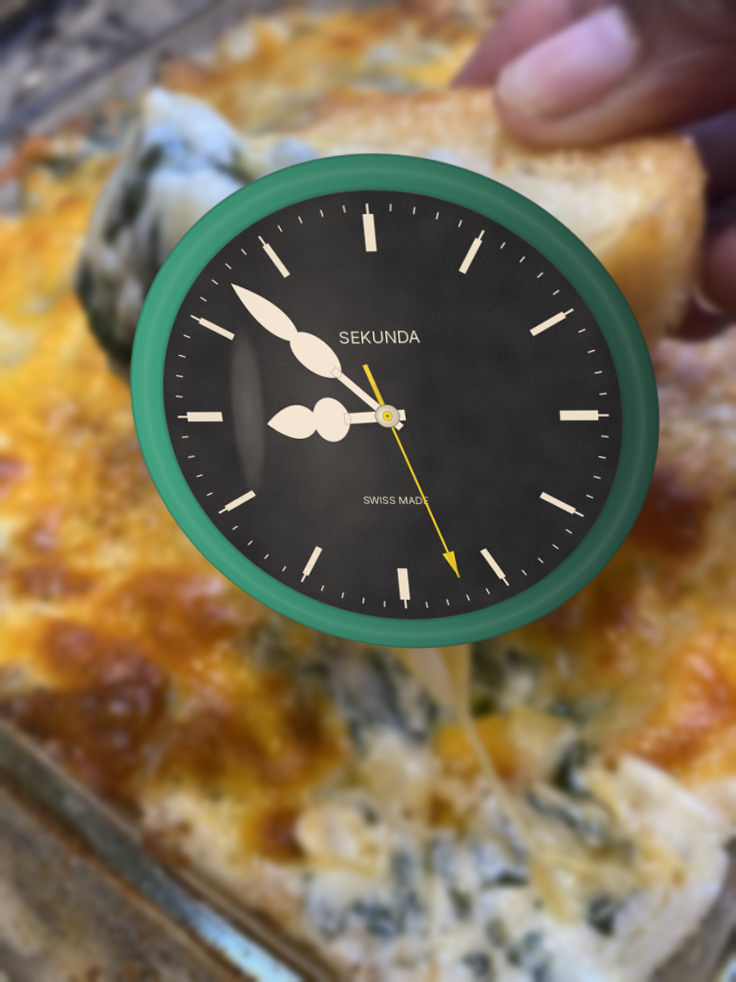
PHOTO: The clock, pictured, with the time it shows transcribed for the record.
8:52:27
